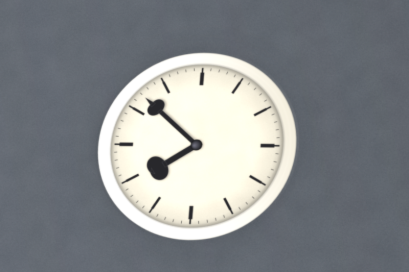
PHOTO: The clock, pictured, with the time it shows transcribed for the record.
7:52
